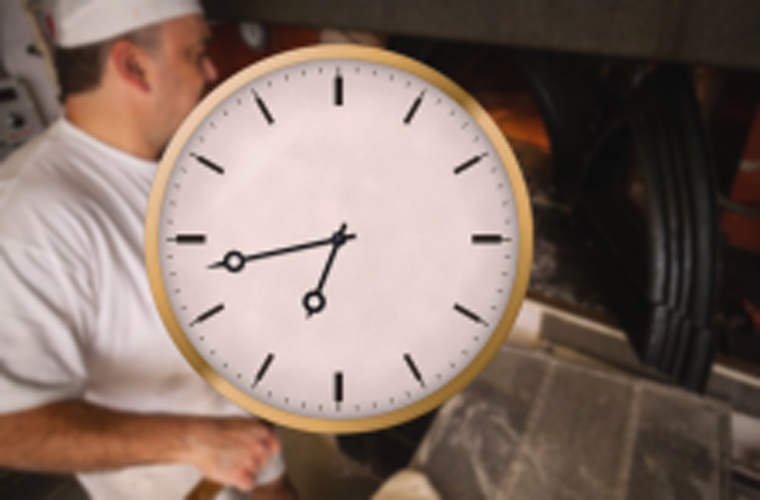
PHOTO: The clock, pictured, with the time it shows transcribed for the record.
6:43
